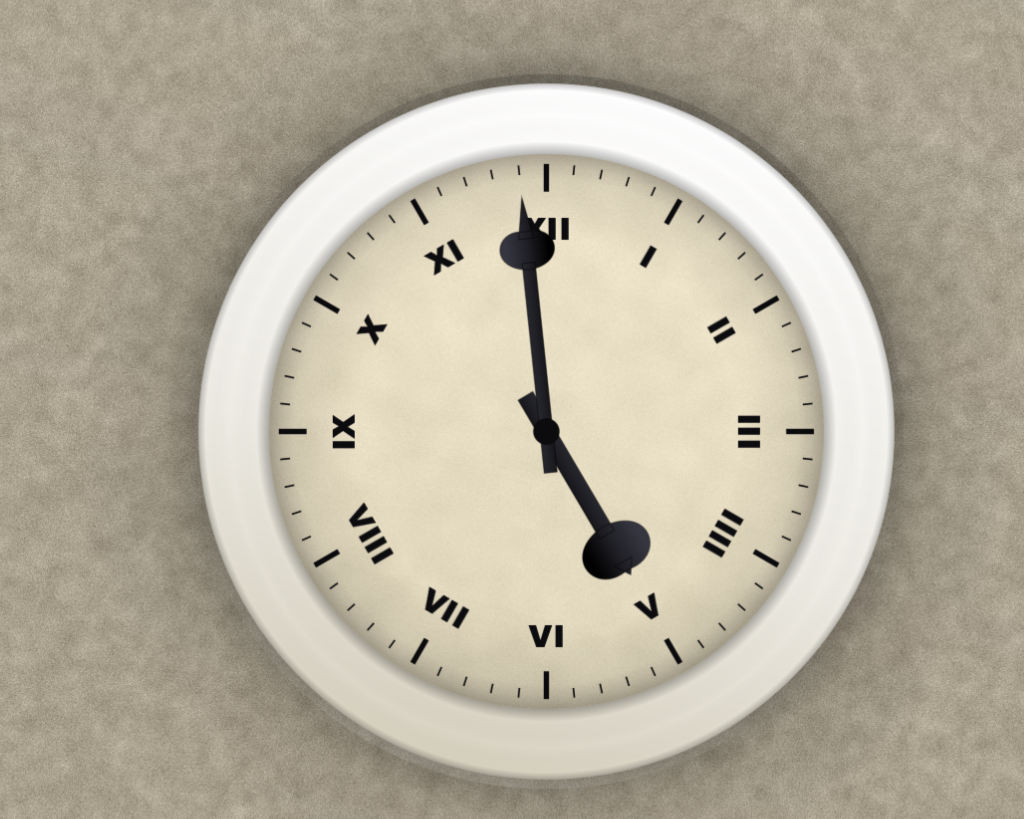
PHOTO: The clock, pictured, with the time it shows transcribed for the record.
4:59
